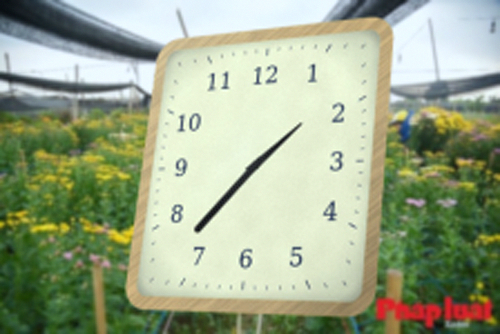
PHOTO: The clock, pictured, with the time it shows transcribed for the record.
1:37
